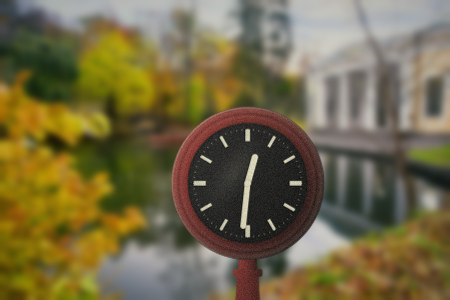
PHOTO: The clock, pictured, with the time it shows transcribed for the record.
12:31
